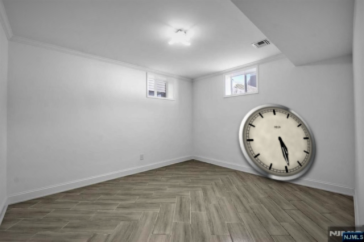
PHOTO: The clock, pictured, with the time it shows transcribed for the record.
5:29
